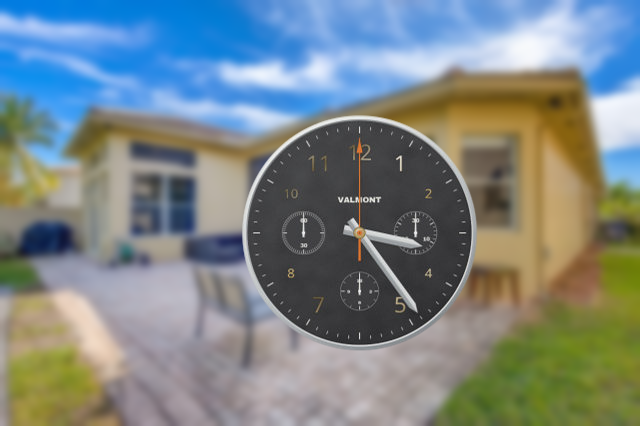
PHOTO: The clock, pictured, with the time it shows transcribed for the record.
3:24
